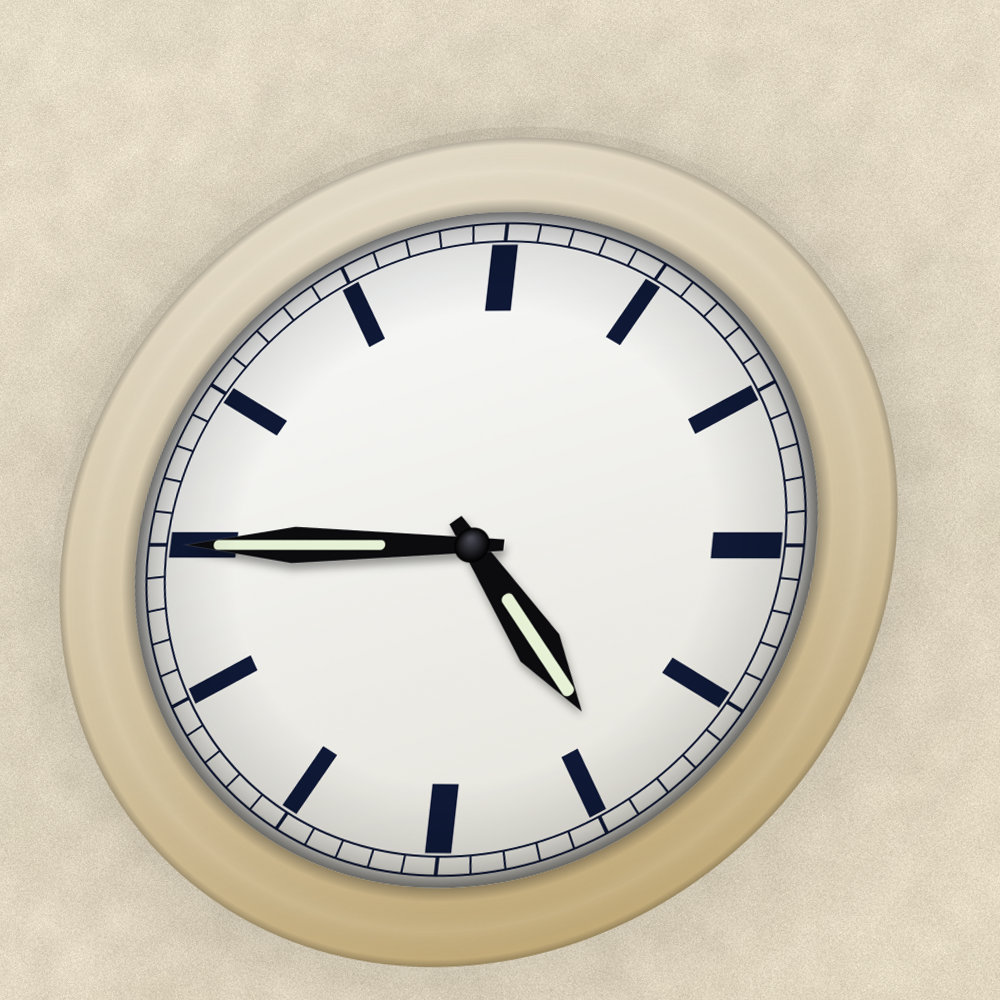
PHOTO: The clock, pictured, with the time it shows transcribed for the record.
4:45
